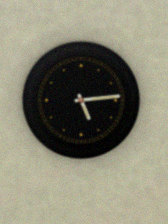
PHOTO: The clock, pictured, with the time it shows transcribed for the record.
5:14
